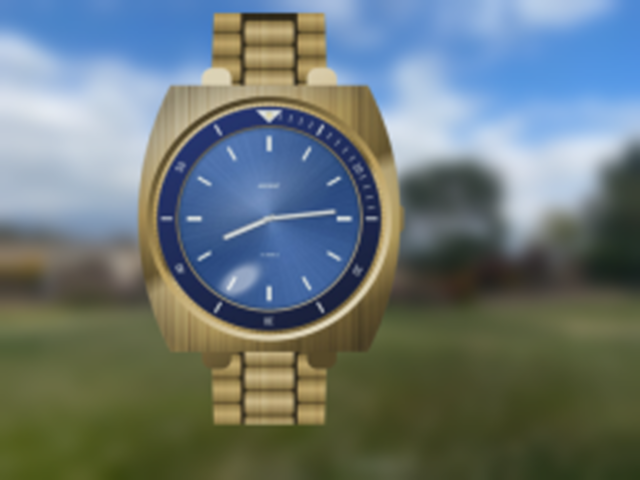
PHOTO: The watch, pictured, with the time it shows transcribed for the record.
8:14
